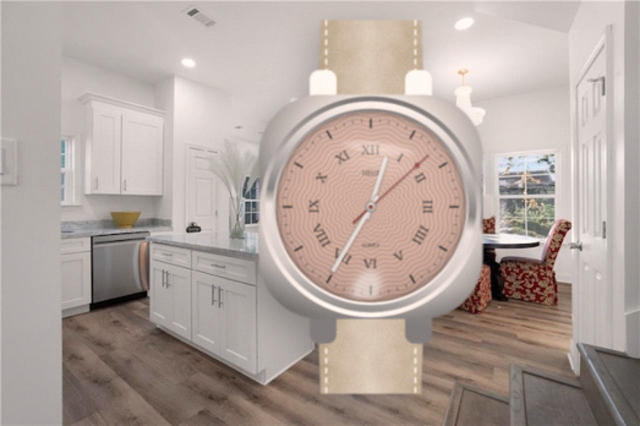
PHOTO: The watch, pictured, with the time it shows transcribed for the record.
12:35:08
